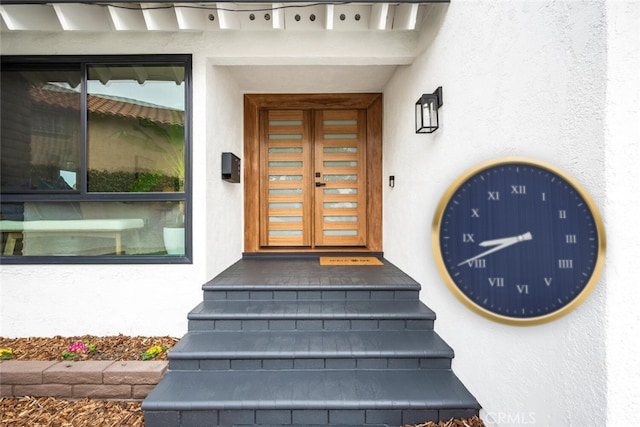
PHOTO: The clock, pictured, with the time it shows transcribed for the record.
8:41
